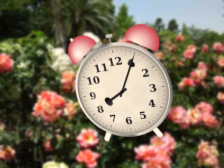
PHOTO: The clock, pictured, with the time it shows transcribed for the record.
8:05
